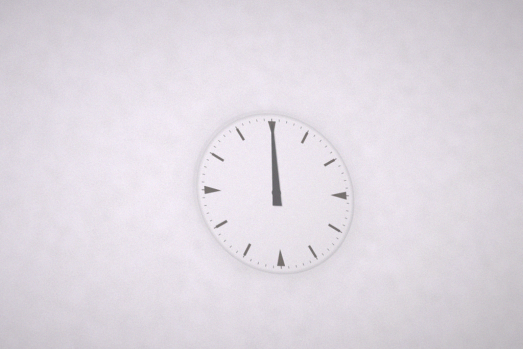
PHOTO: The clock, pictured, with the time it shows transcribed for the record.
12:00
